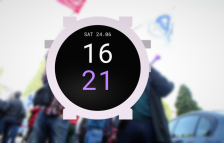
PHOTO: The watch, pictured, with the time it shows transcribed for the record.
16:21
